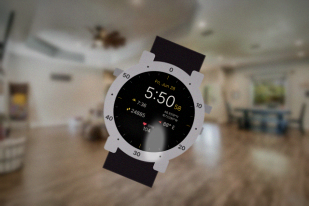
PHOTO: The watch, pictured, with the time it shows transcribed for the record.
5:50
